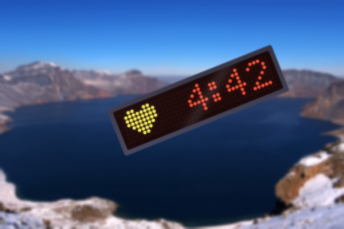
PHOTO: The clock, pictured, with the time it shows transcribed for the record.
4:42
